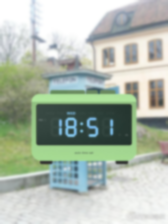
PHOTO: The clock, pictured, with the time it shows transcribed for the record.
18:51
